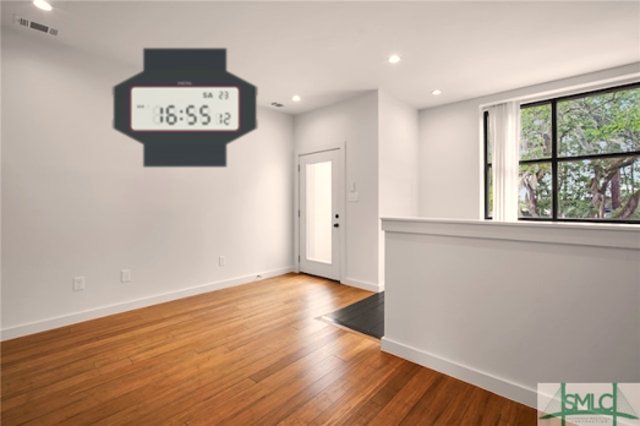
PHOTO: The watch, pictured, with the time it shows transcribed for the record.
16:55:12
